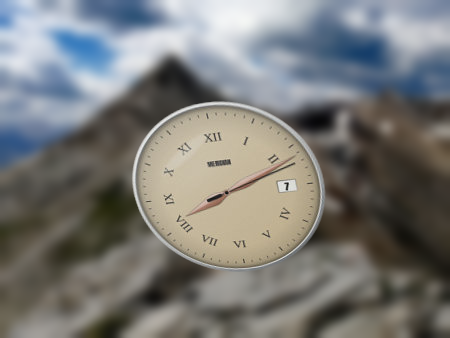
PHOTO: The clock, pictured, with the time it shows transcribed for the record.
8:11:12
